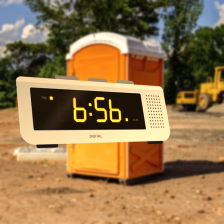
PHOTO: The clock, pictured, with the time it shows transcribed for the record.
6:56
